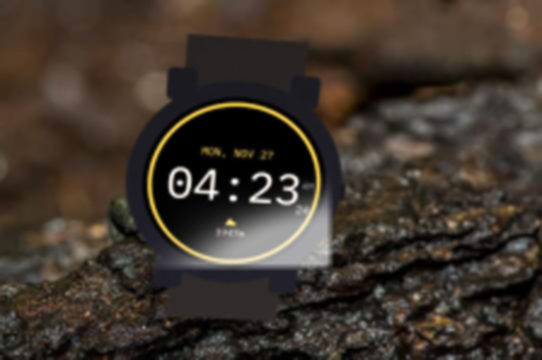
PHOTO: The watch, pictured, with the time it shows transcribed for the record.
4:23
